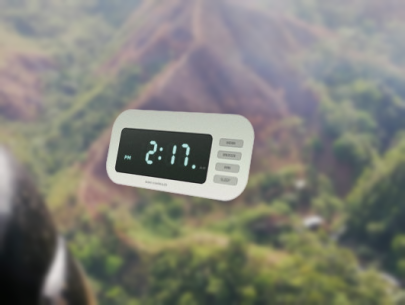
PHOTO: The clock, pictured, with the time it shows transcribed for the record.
2:17
